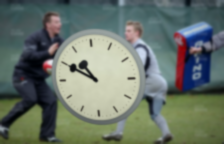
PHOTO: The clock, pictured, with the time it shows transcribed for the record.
10:50
